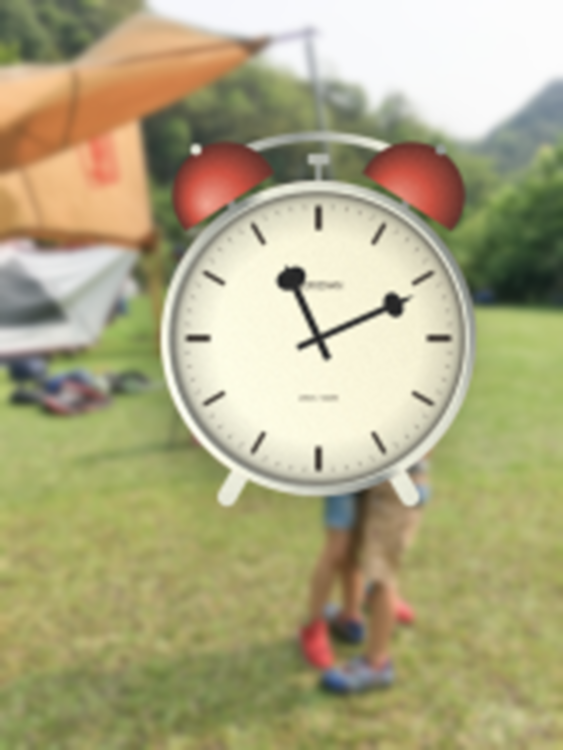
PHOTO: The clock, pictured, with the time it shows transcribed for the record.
11:11
